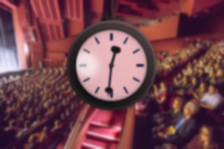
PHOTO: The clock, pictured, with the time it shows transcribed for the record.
12:31
